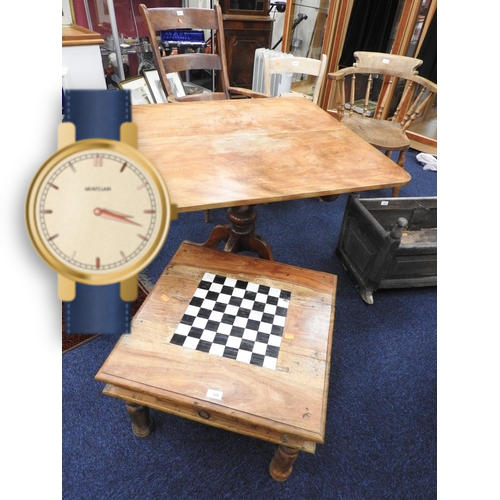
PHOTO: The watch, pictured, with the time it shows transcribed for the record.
3:18
